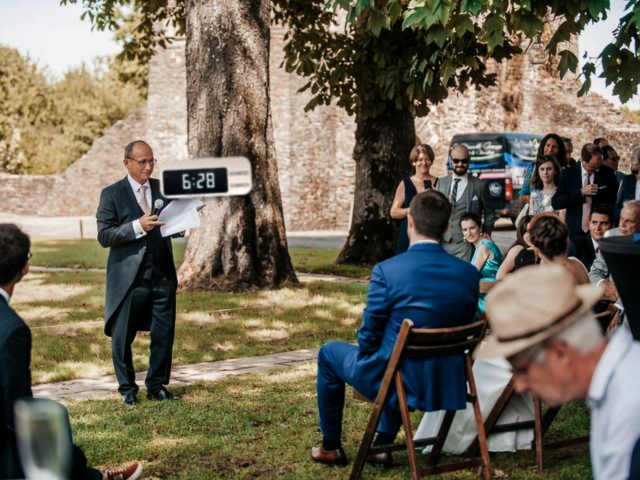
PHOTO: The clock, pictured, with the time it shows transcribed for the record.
6:28
